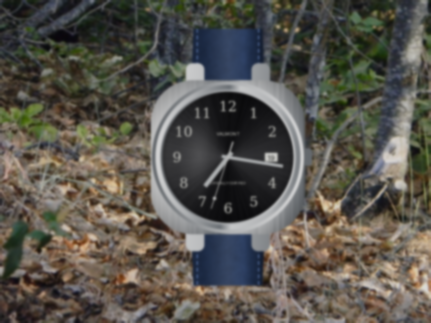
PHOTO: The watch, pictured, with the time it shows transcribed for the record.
7:16:33
